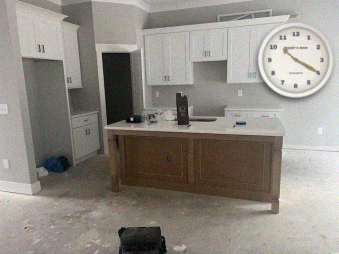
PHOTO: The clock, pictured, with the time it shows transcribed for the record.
10:20
